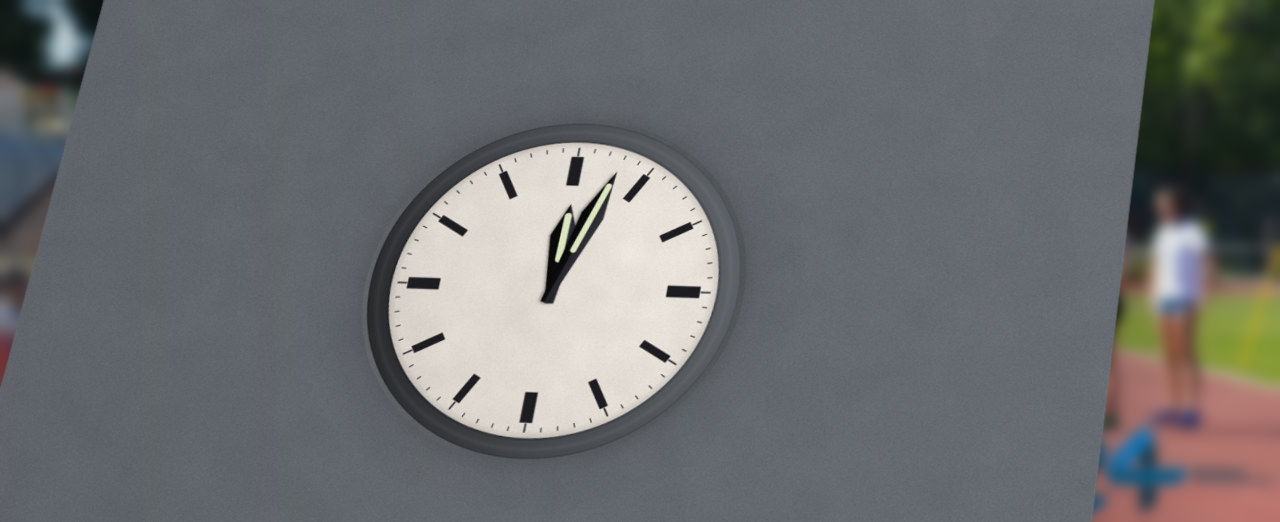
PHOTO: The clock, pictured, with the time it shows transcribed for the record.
12:03
